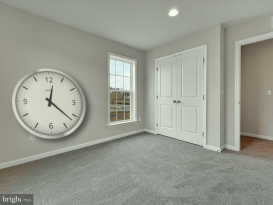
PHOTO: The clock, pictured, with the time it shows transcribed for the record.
12:22
